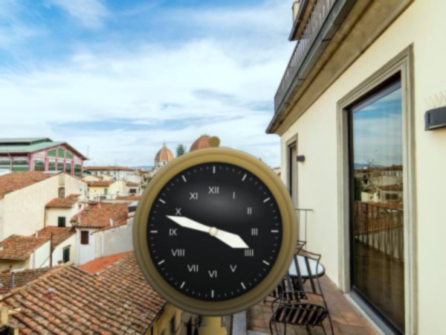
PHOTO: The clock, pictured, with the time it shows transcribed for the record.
3:48
